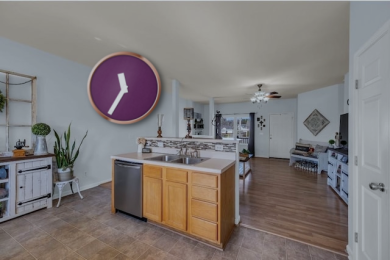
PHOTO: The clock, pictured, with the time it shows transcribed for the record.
11:35
